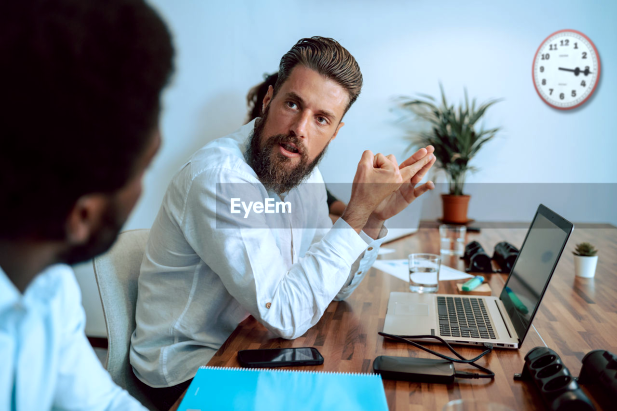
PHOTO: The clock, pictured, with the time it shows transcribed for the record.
3:16
